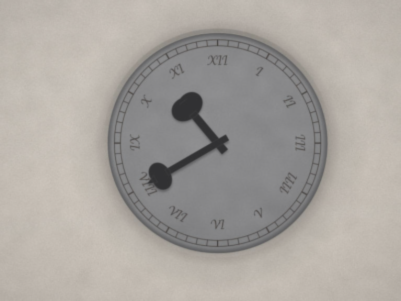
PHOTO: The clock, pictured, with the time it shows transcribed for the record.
10:40
